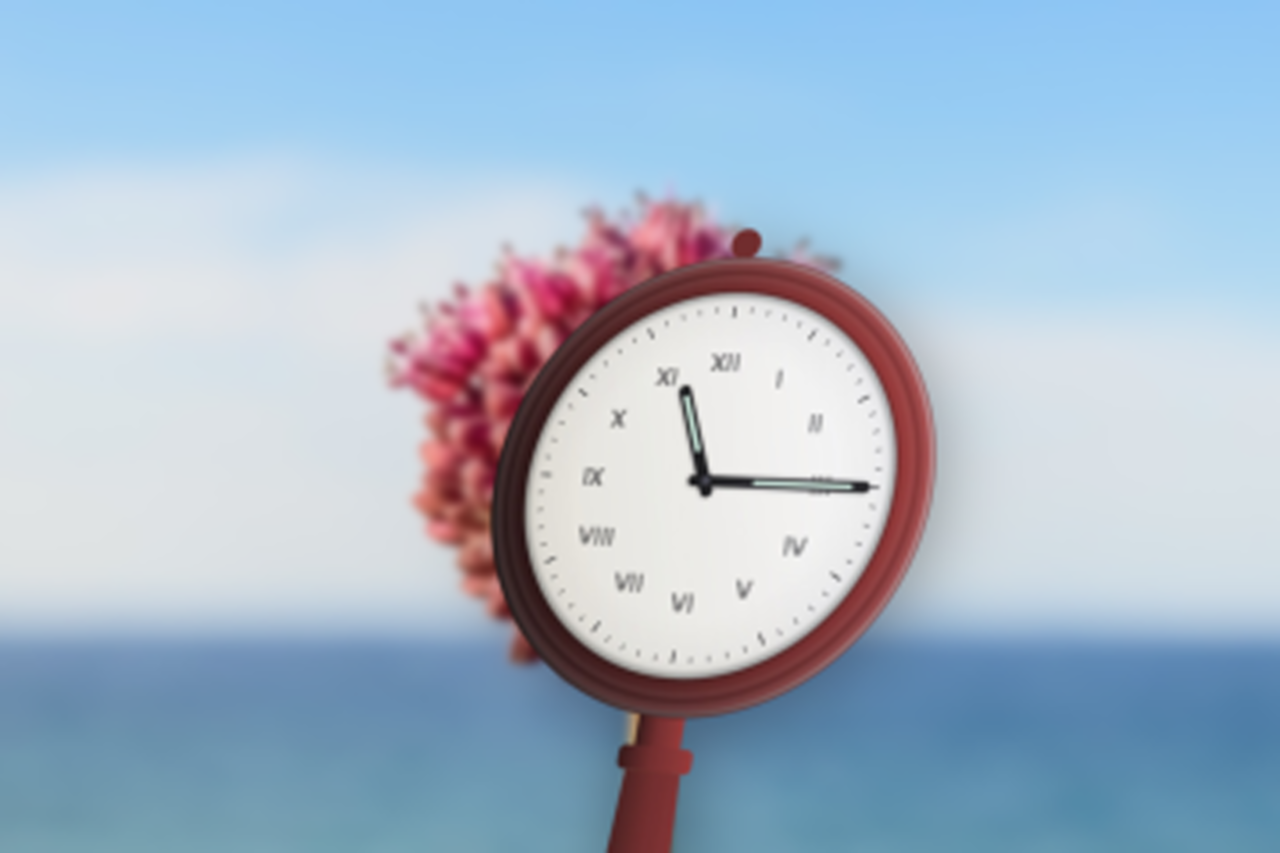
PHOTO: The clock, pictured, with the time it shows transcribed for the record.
11:15
